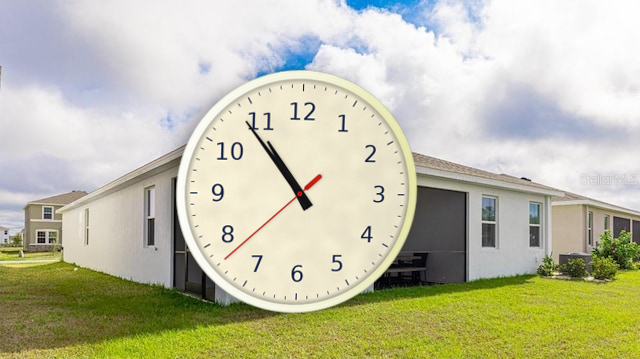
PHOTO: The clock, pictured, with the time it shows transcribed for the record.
10:53:38
